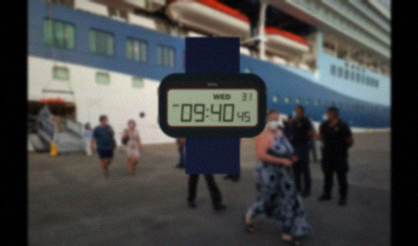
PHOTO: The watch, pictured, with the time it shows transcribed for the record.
9:40
